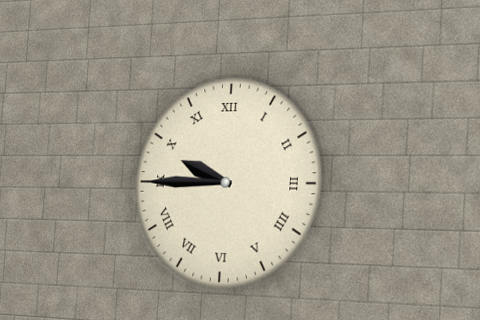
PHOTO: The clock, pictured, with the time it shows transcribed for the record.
9:45
